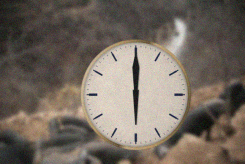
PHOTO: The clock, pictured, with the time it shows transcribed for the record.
6:00
